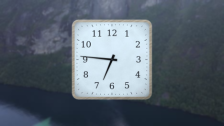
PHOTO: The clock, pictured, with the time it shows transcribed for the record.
6:46
